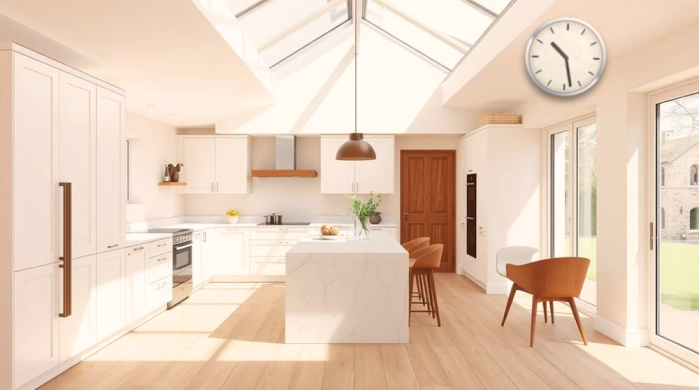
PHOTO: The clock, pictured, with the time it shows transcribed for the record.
10:28
